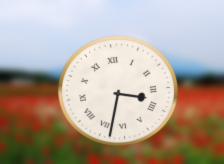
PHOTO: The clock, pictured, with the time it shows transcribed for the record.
3:33
